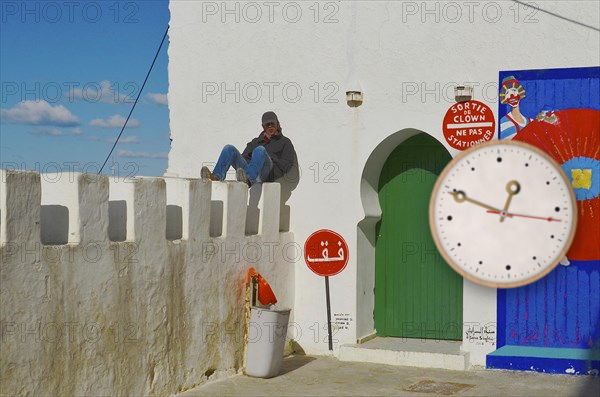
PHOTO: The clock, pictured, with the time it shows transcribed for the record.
12:49:17
